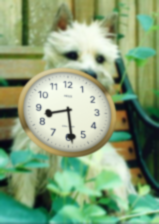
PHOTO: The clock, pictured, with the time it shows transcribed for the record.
8:29
